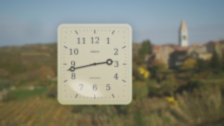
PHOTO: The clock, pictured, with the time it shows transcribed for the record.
2:43
